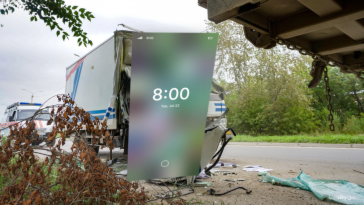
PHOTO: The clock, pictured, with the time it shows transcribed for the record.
8:00
